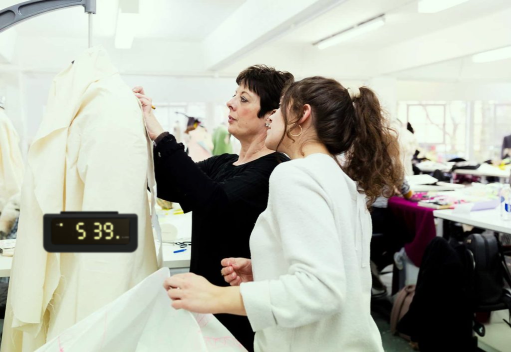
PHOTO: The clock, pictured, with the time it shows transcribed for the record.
5:39
